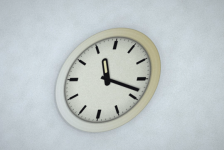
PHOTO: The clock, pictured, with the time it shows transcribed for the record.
11:18
